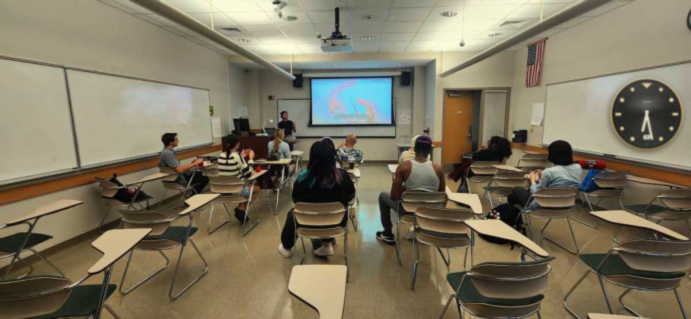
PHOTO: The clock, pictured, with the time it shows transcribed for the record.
6:28
